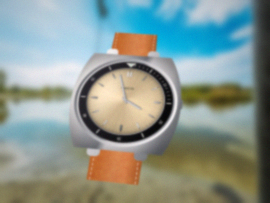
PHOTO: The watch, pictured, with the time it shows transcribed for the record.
3:57
